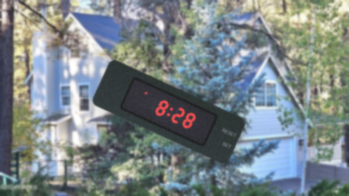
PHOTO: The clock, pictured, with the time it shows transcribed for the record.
8:28
